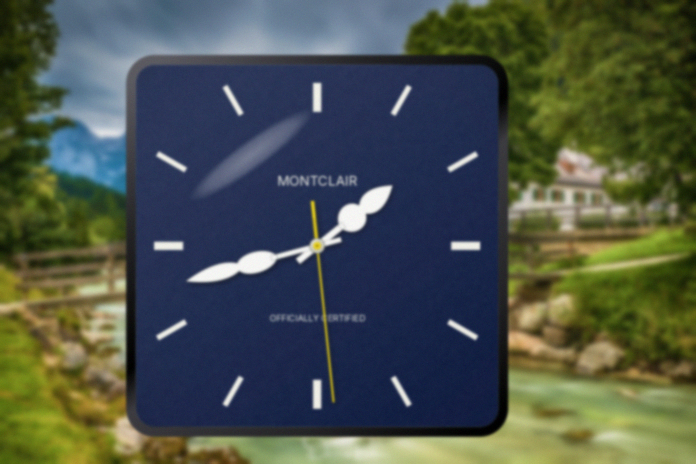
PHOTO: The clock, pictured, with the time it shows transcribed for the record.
1:42:29
